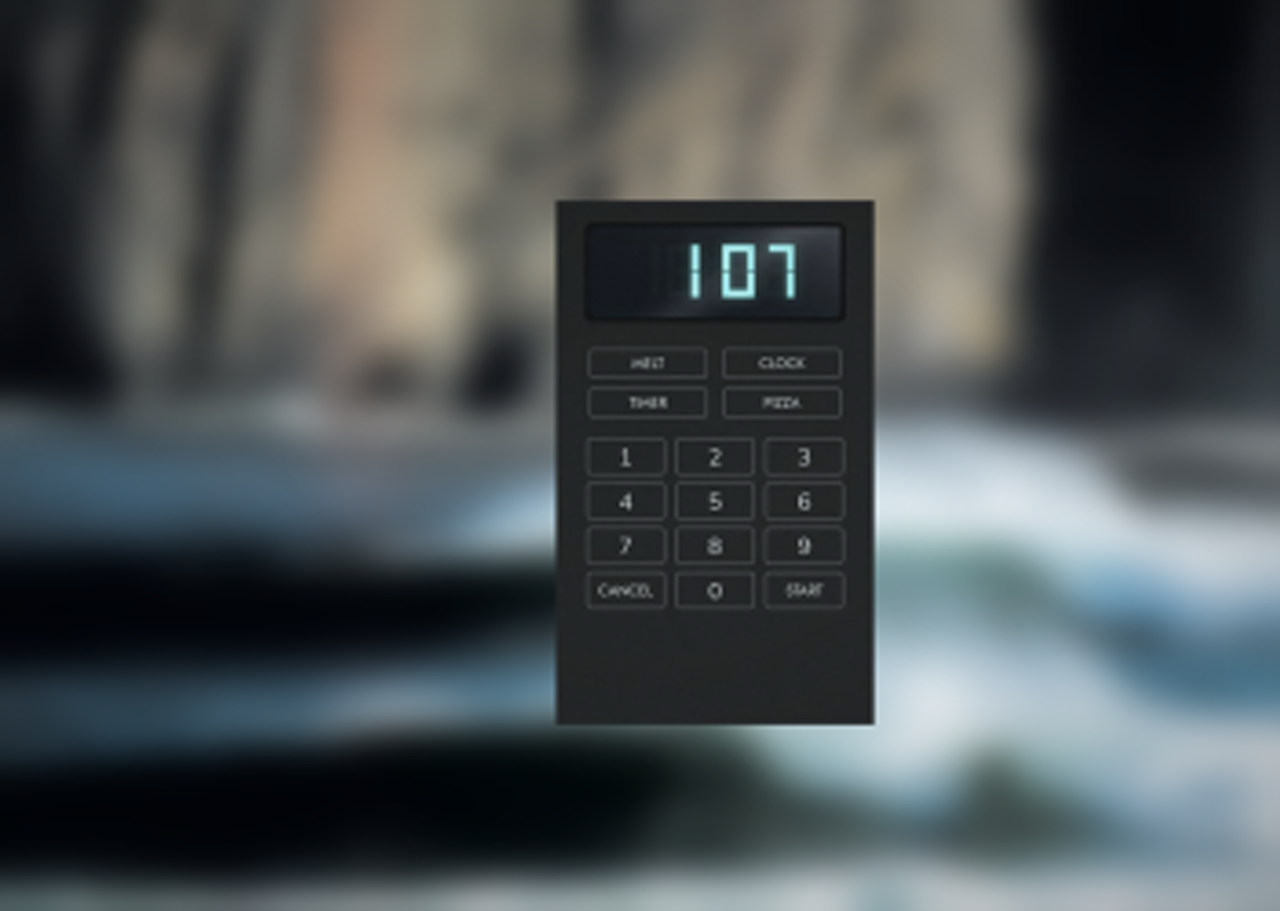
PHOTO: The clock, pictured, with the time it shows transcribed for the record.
1:07
